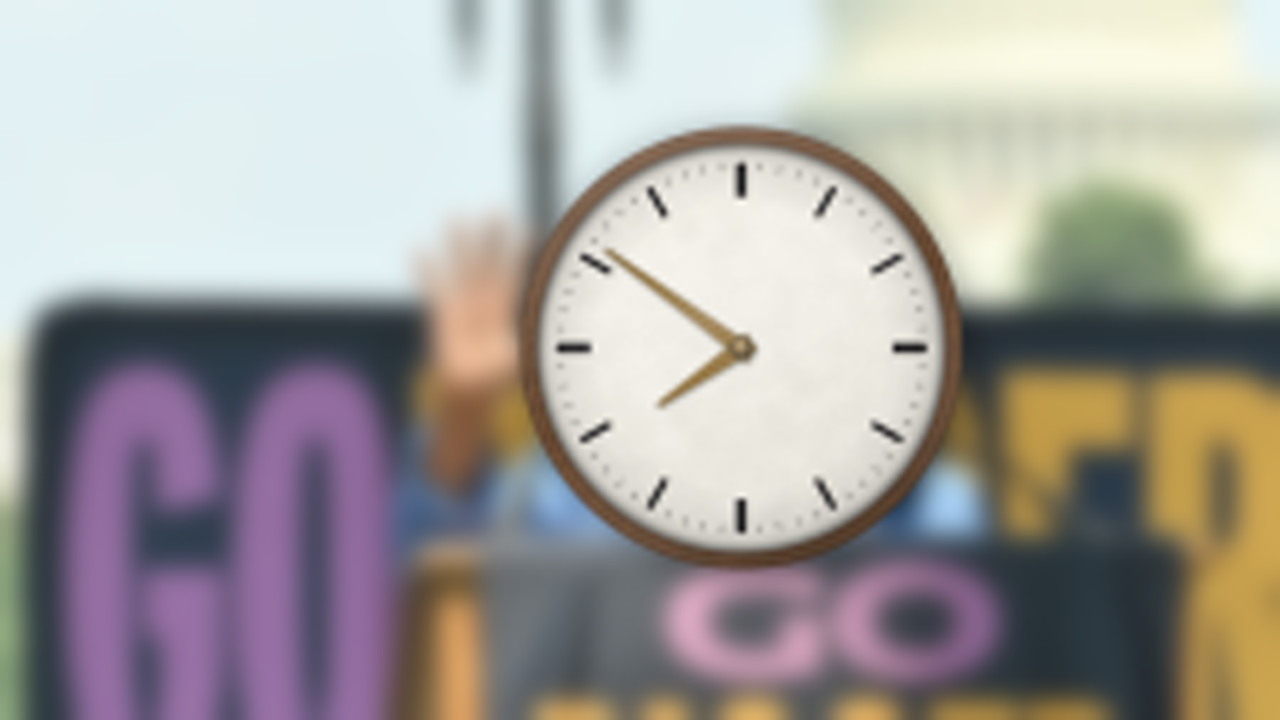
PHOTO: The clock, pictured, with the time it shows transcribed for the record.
7:51
